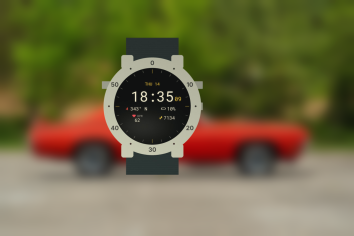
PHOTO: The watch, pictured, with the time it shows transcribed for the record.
18:35
